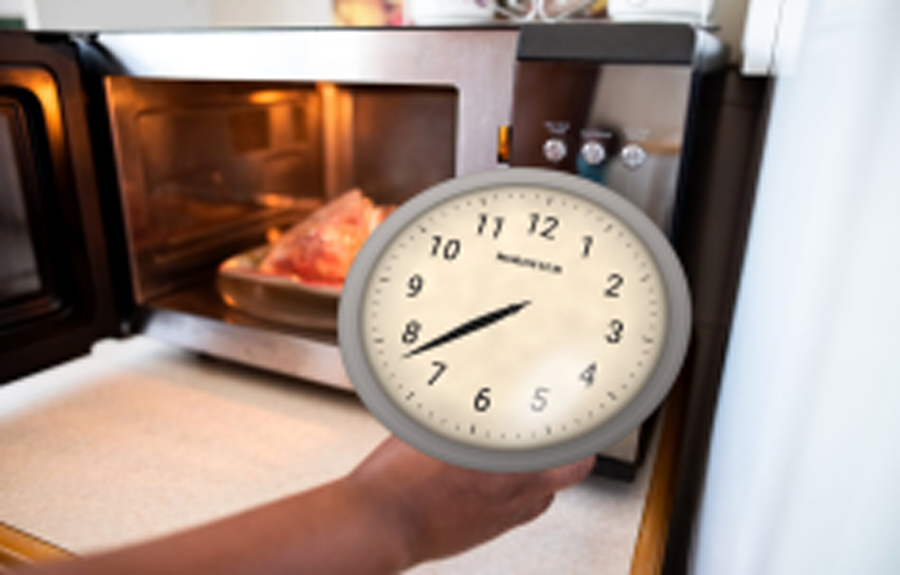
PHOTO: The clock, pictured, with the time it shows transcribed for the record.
7:38
